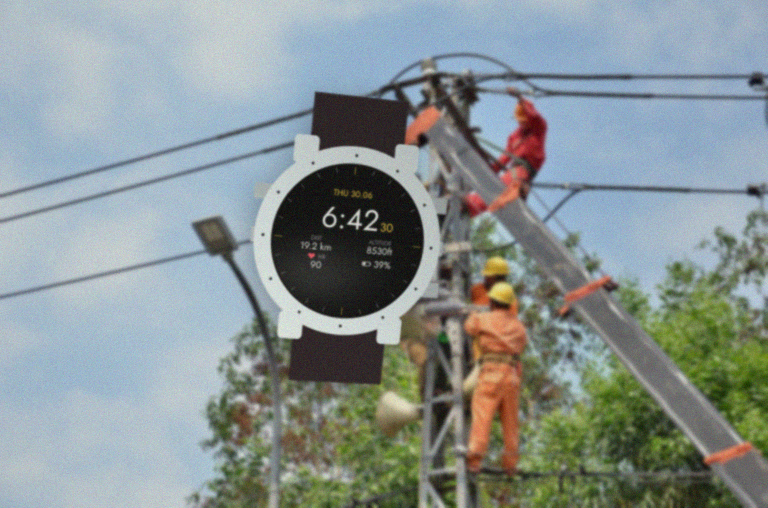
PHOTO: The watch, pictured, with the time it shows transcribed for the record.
6:42:30
